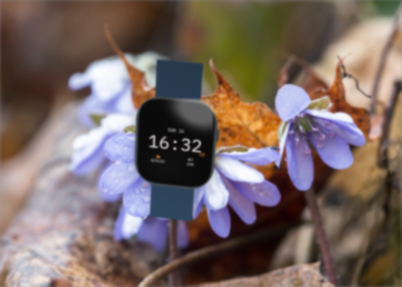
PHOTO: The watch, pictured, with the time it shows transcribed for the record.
16:32
